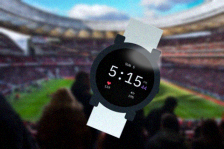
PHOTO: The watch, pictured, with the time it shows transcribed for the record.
5:15
